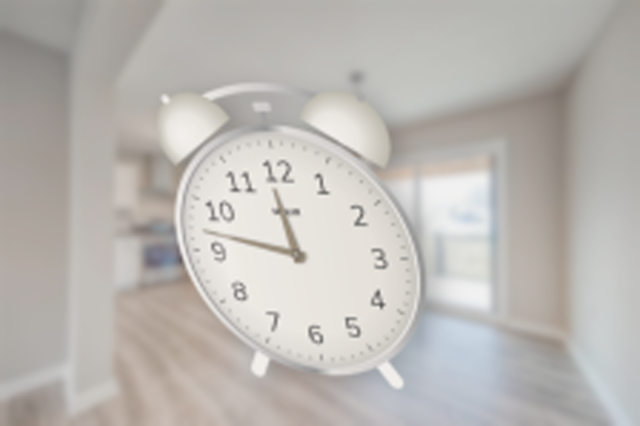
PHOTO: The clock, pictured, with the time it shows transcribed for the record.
11:47
